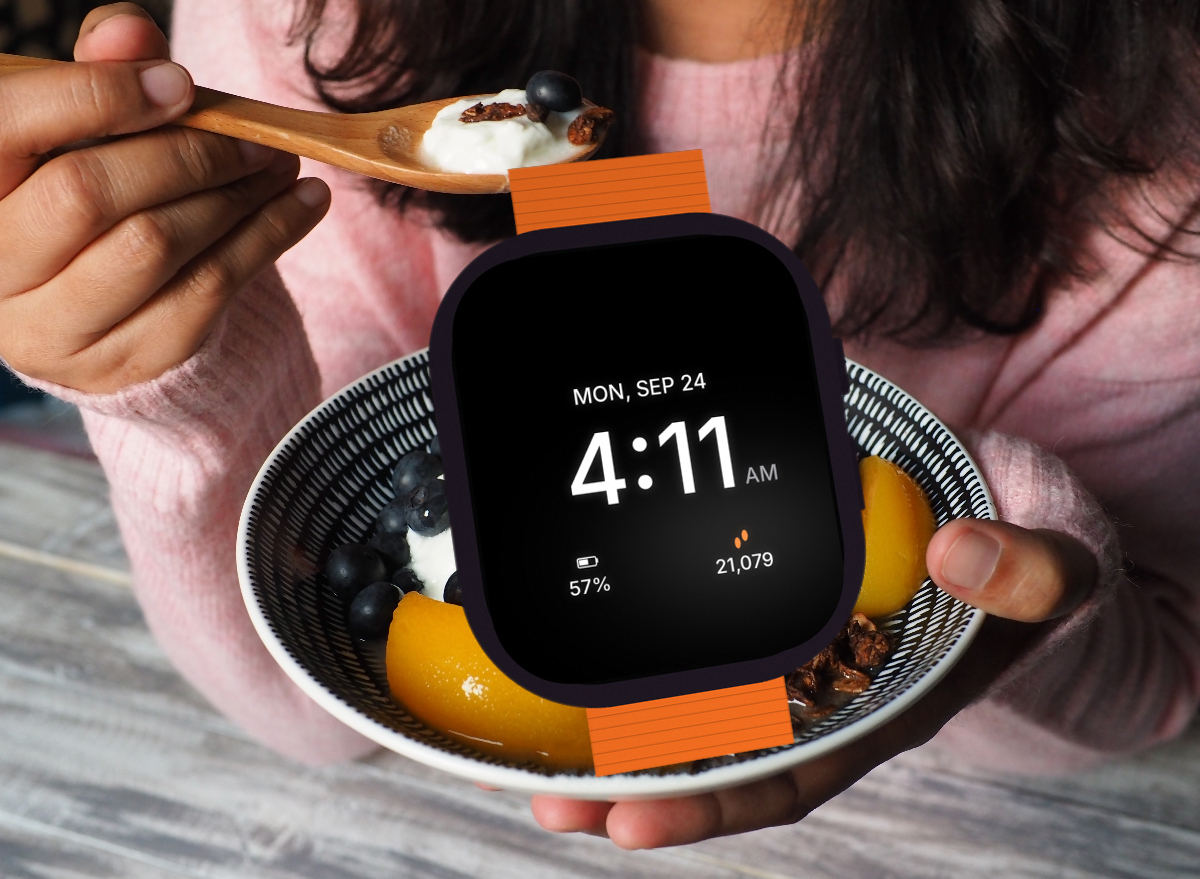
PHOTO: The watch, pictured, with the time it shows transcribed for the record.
4:11
